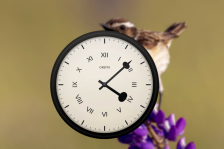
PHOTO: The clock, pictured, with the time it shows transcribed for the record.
4:08
